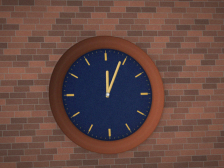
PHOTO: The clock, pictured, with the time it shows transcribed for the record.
12:04
